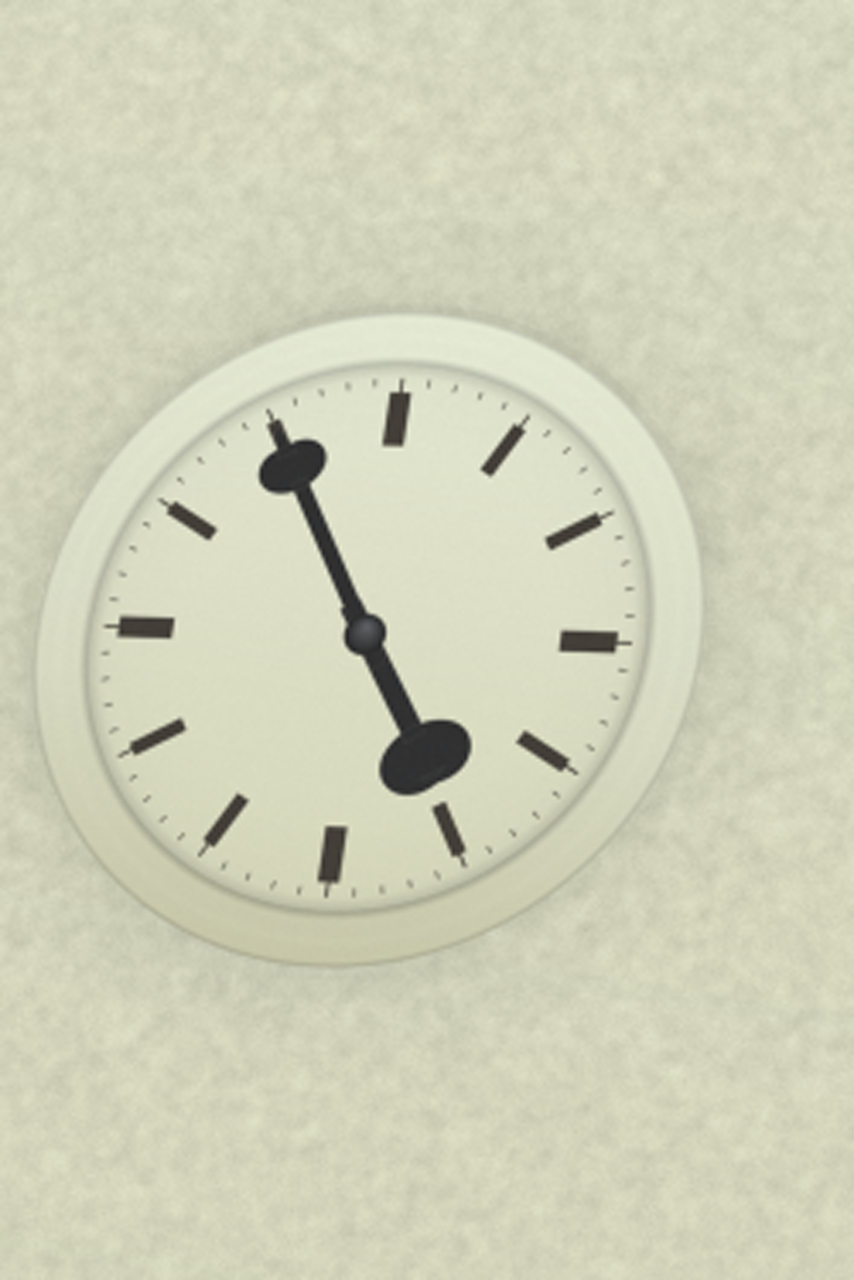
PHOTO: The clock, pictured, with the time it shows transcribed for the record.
4:55
